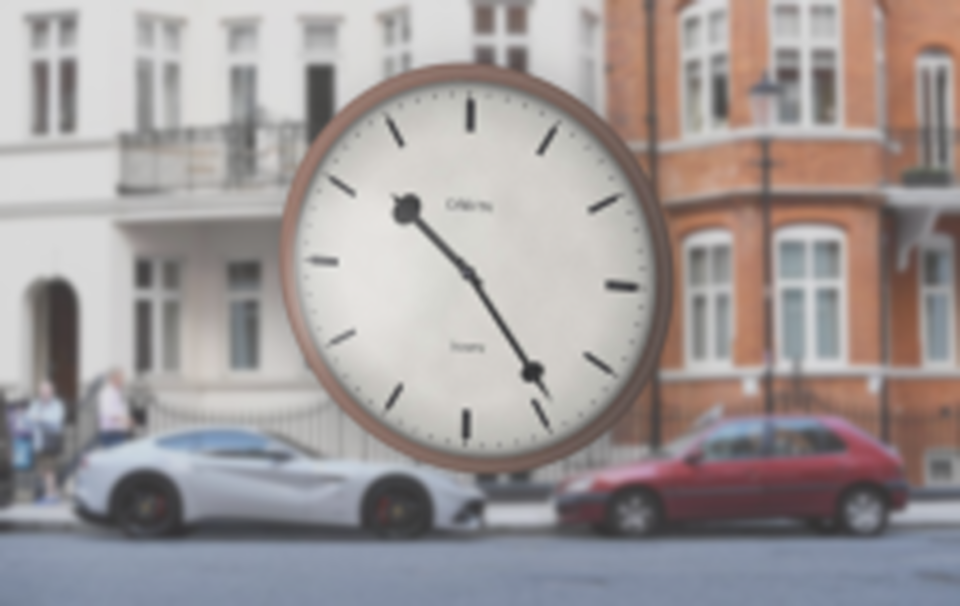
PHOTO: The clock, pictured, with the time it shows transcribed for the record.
10:24
